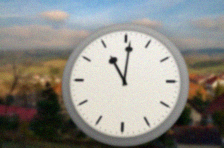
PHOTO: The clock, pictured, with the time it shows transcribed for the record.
11:01
